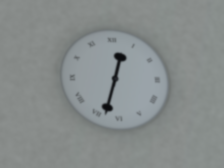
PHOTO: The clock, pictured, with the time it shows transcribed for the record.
12:33
